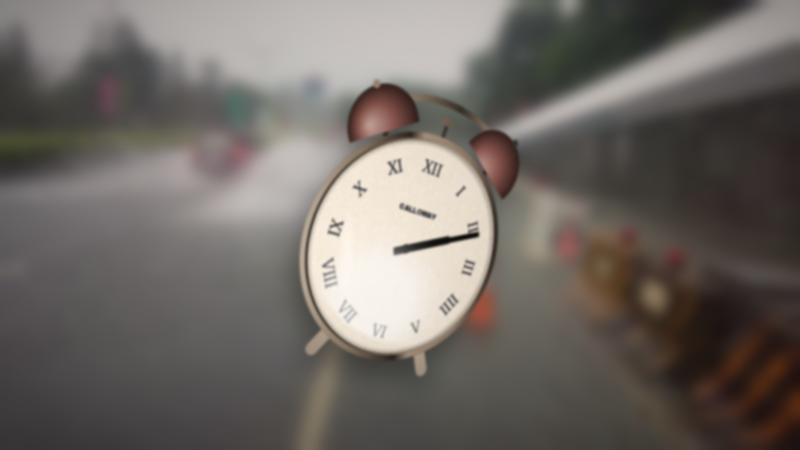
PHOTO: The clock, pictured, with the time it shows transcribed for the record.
2:11
